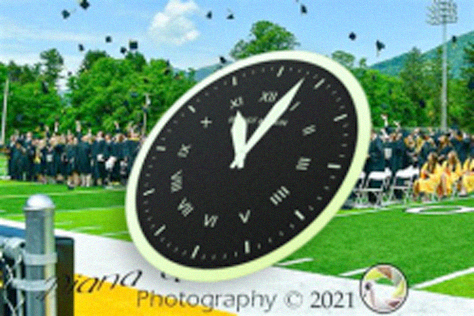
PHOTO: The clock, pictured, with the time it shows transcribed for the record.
11:03
